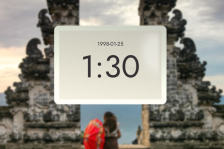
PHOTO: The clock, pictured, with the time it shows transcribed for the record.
1:30
